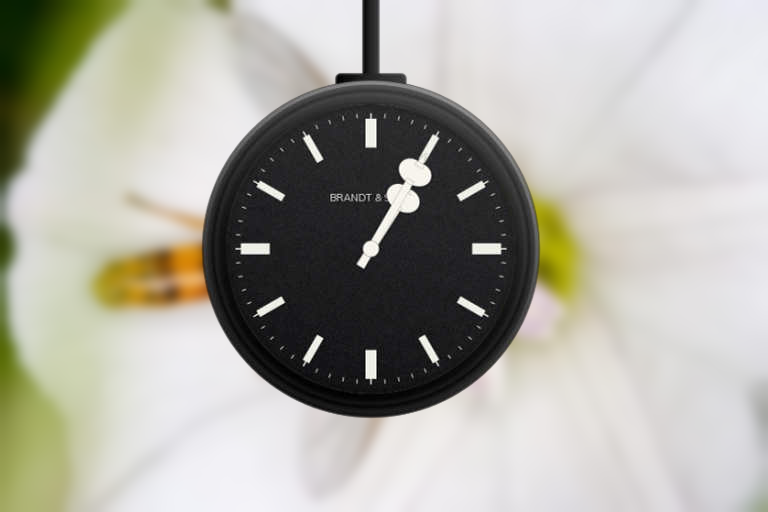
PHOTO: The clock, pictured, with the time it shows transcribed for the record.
1:05
